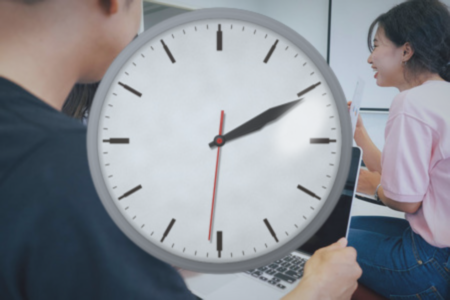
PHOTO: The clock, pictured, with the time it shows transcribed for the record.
2:10:31
